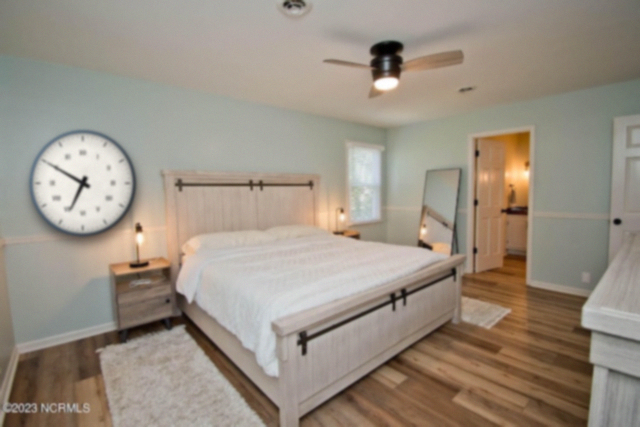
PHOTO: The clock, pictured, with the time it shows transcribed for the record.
6:50
